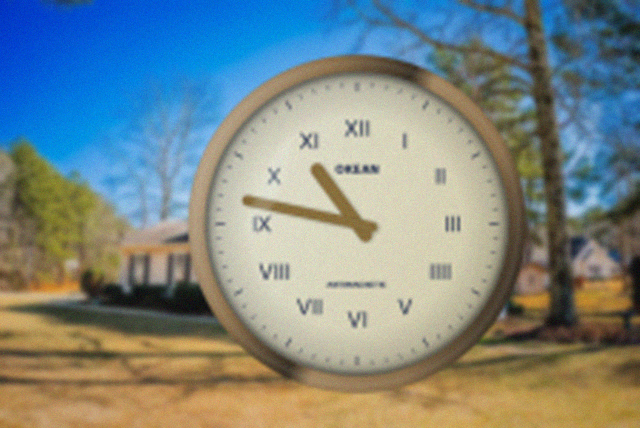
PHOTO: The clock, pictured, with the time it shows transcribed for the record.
10:47
